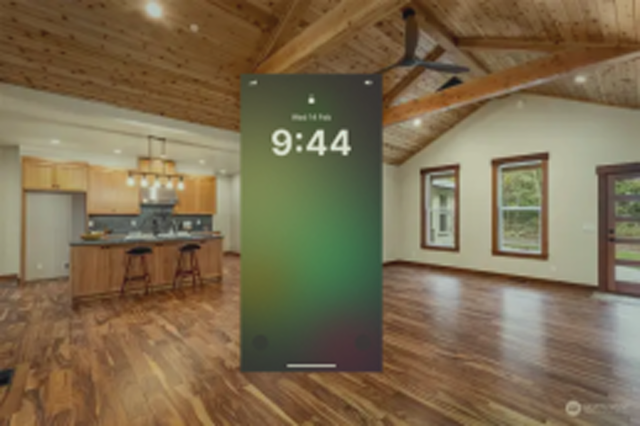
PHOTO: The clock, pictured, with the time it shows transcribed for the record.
9:44
